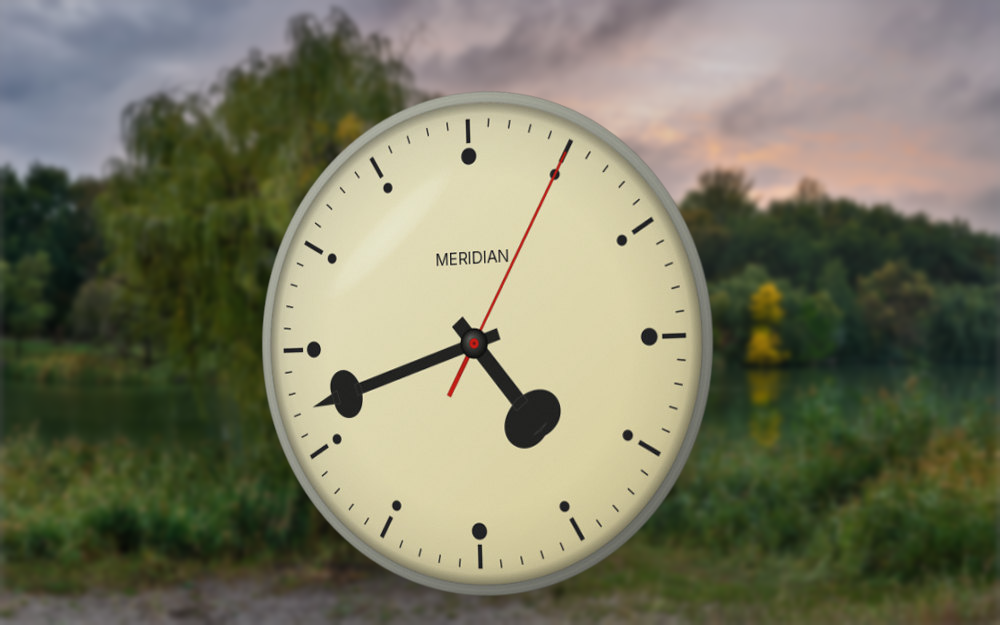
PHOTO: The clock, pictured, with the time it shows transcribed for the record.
4:42:05
